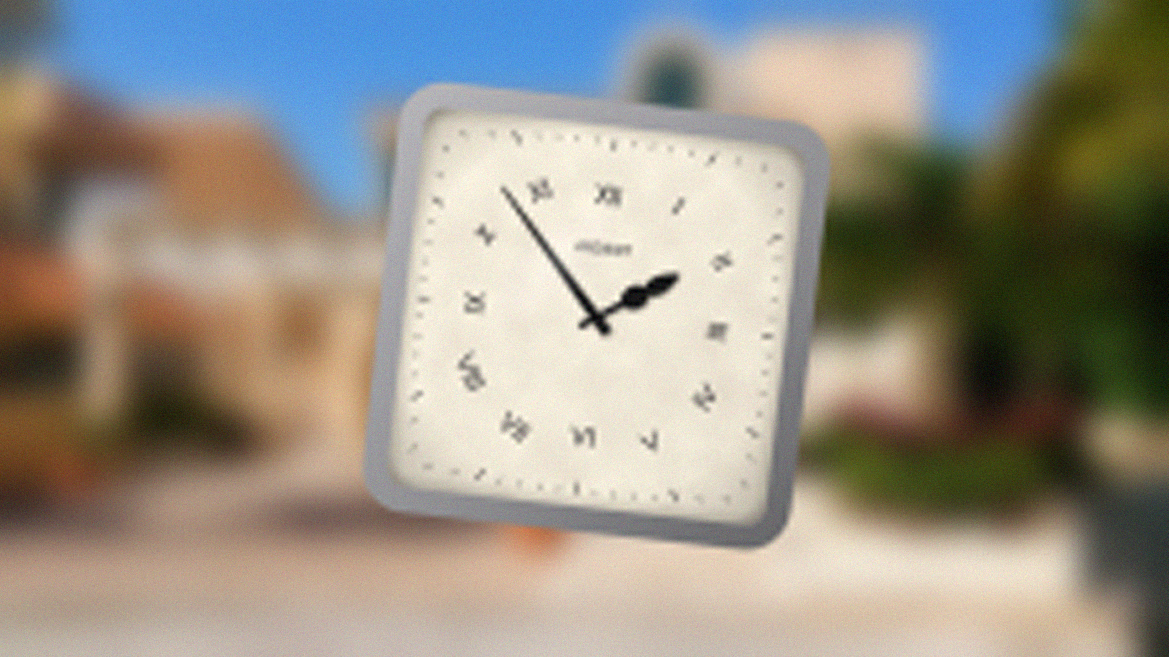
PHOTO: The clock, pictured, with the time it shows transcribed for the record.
1:53
